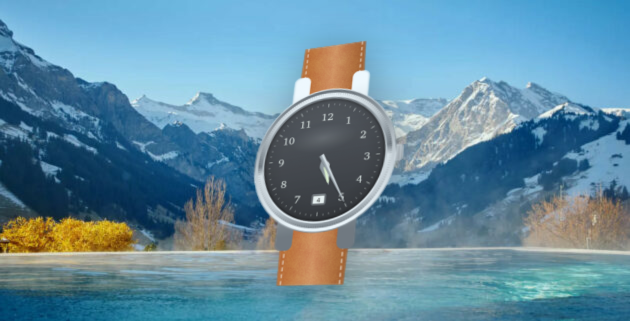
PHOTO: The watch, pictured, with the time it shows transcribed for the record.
5:25
